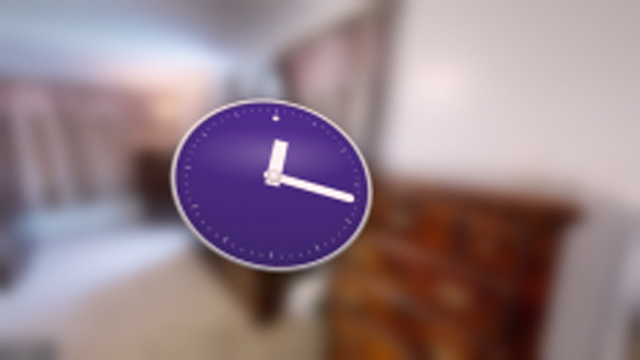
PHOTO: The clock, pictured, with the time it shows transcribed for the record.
12:17
